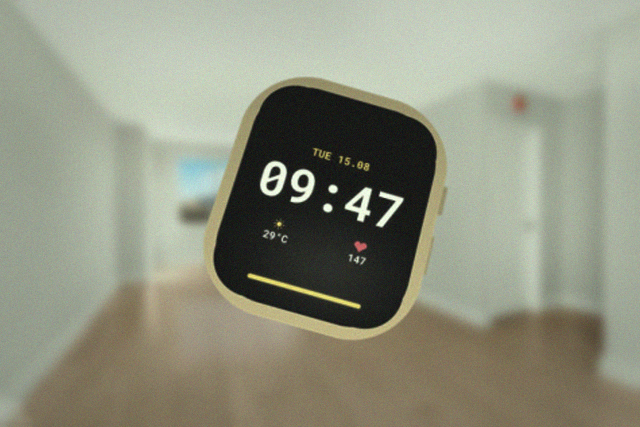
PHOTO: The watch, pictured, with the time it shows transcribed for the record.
9:47
